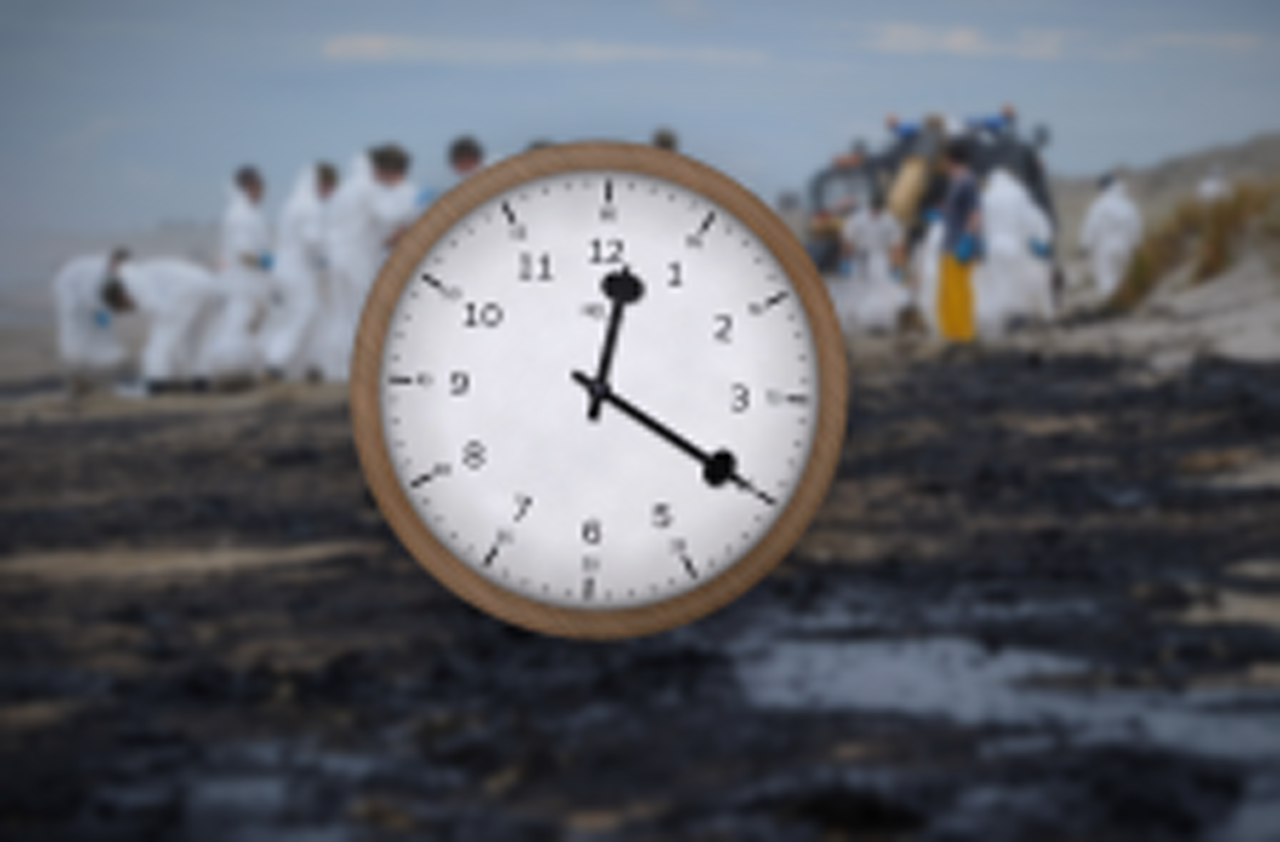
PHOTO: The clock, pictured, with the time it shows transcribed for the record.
12:20
